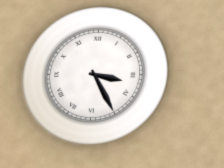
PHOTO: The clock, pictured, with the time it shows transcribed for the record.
3:25
